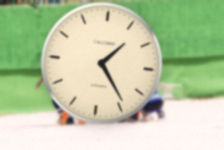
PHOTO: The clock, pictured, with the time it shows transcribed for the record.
1:24
